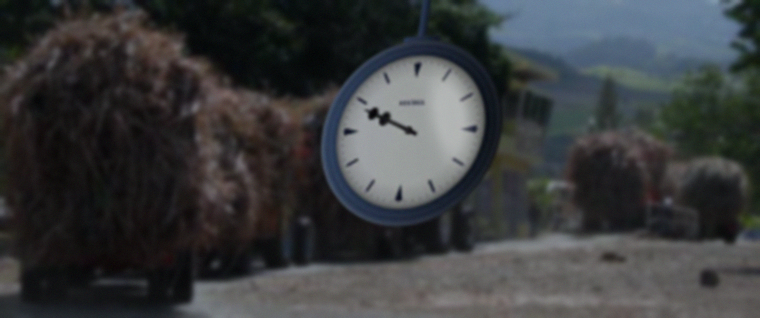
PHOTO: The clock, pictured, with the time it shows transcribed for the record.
9:49
